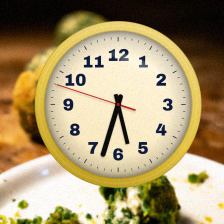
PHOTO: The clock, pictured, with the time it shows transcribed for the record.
5:32:48
